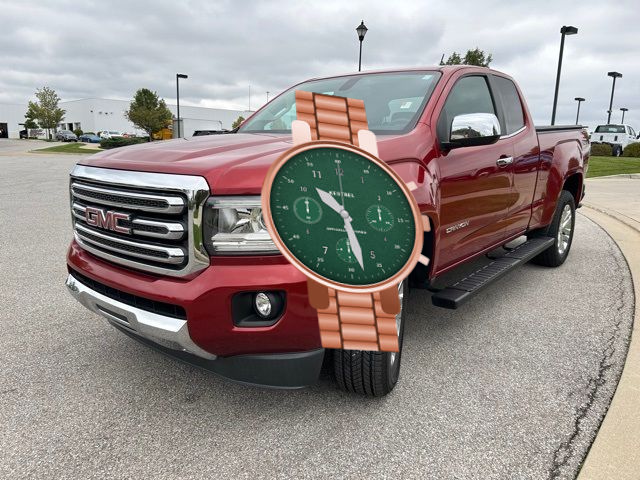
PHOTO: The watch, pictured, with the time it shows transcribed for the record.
10:28
